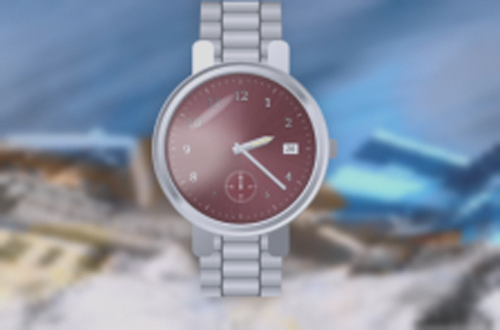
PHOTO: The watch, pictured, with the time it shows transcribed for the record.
2:22
